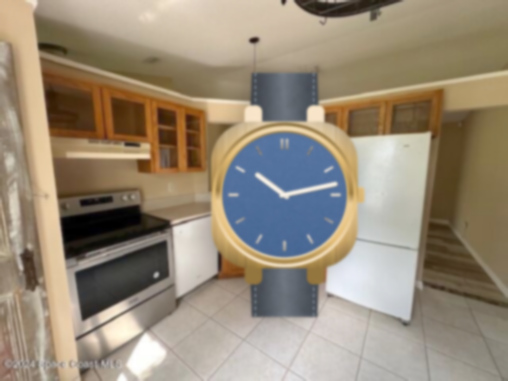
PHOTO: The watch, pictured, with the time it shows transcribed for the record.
10:13
